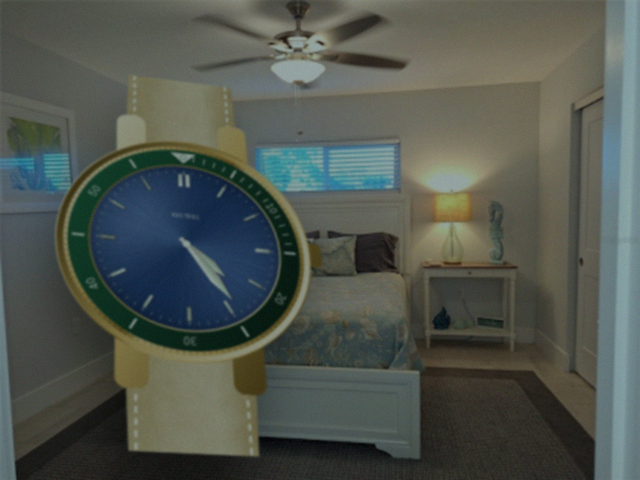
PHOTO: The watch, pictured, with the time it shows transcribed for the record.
4:24
